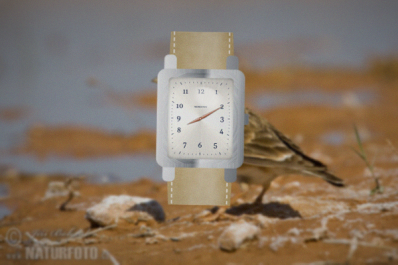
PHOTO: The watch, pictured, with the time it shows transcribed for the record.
8:10
